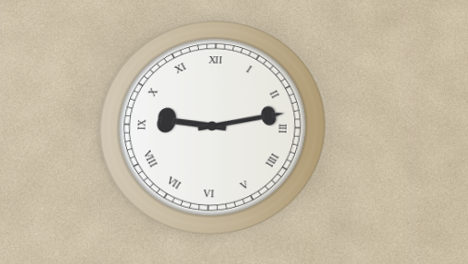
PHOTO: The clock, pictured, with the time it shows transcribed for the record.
9:13
